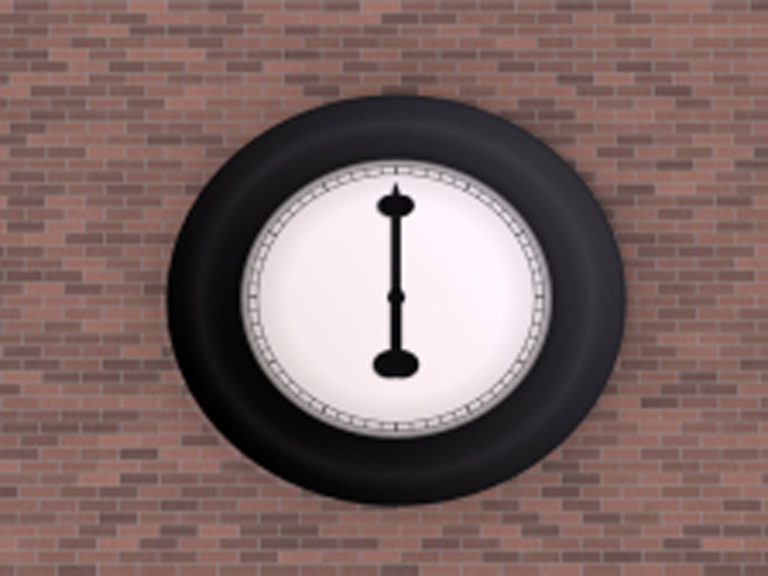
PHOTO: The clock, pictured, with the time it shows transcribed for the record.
6:00
